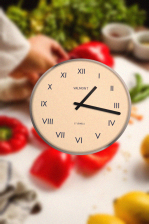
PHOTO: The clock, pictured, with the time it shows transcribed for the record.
1:17
